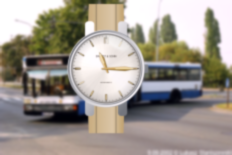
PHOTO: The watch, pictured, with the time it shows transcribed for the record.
11:15
